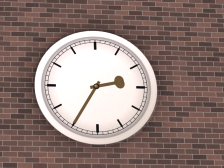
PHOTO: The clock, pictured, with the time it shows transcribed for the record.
2:35
